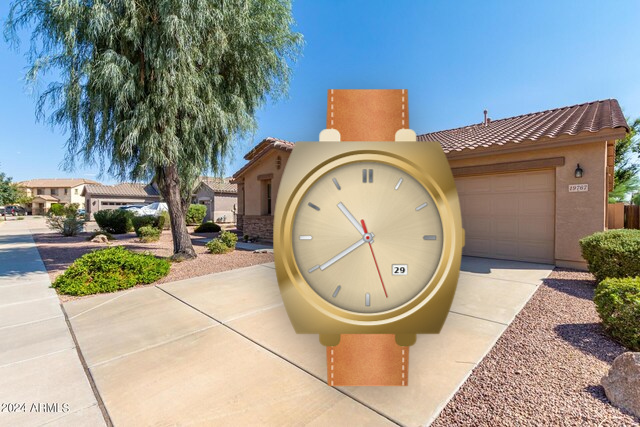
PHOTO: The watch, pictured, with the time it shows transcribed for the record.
10:39:27
